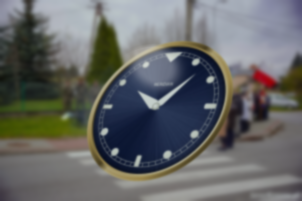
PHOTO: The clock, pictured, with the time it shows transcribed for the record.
10:07
